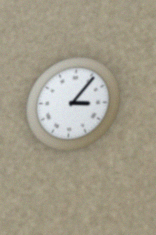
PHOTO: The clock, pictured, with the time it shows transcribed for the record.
3:06
